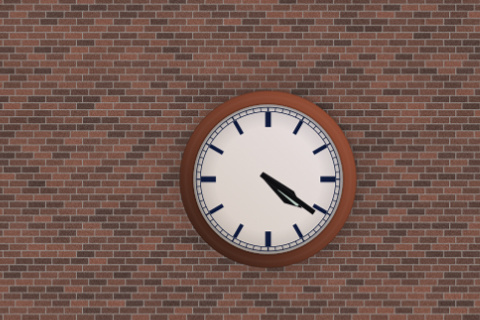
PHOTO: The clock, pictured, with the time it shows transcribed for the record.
4:21
